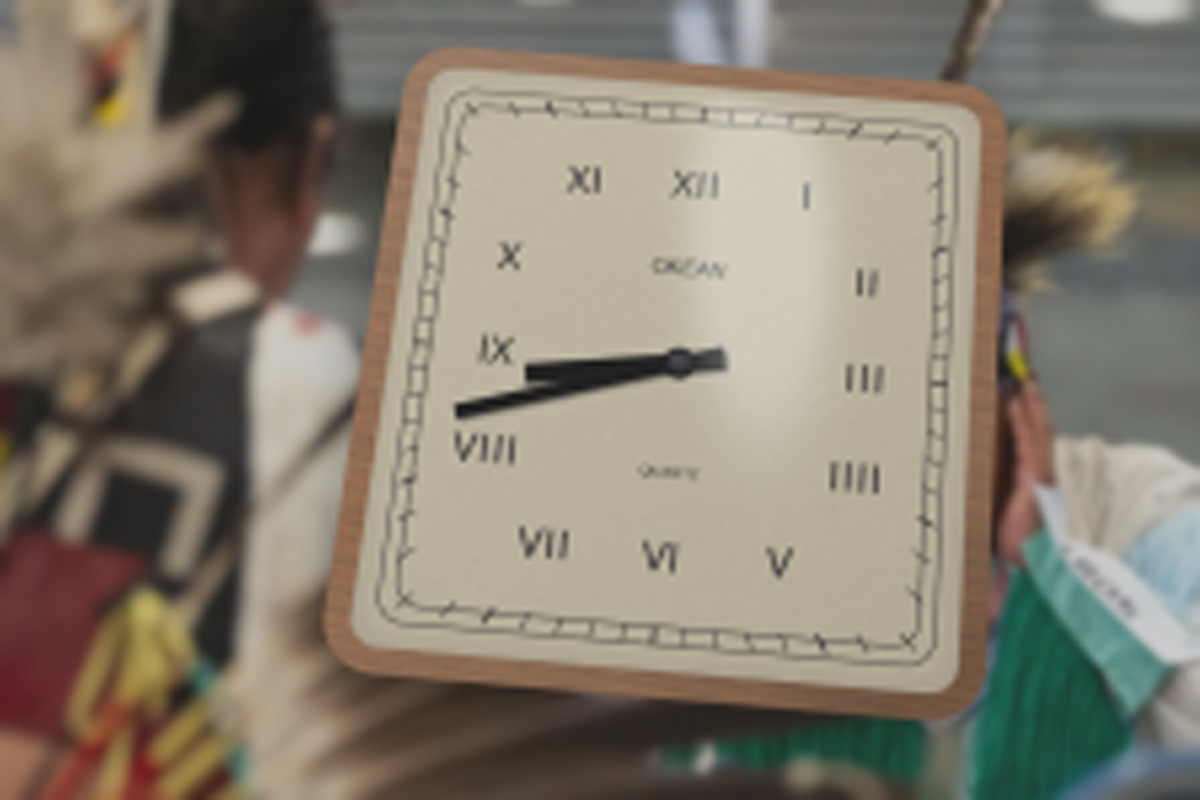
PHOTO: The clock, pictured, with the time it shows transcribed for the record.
8:42
